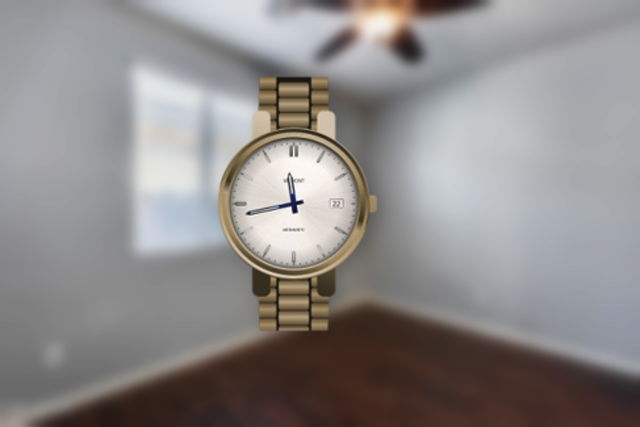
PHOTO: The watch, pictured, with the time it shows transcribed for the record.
11:43
